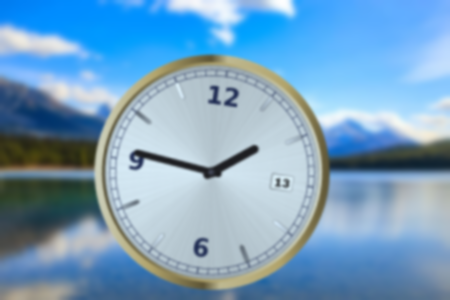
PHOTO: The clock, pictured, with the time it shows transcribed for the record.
1:46
